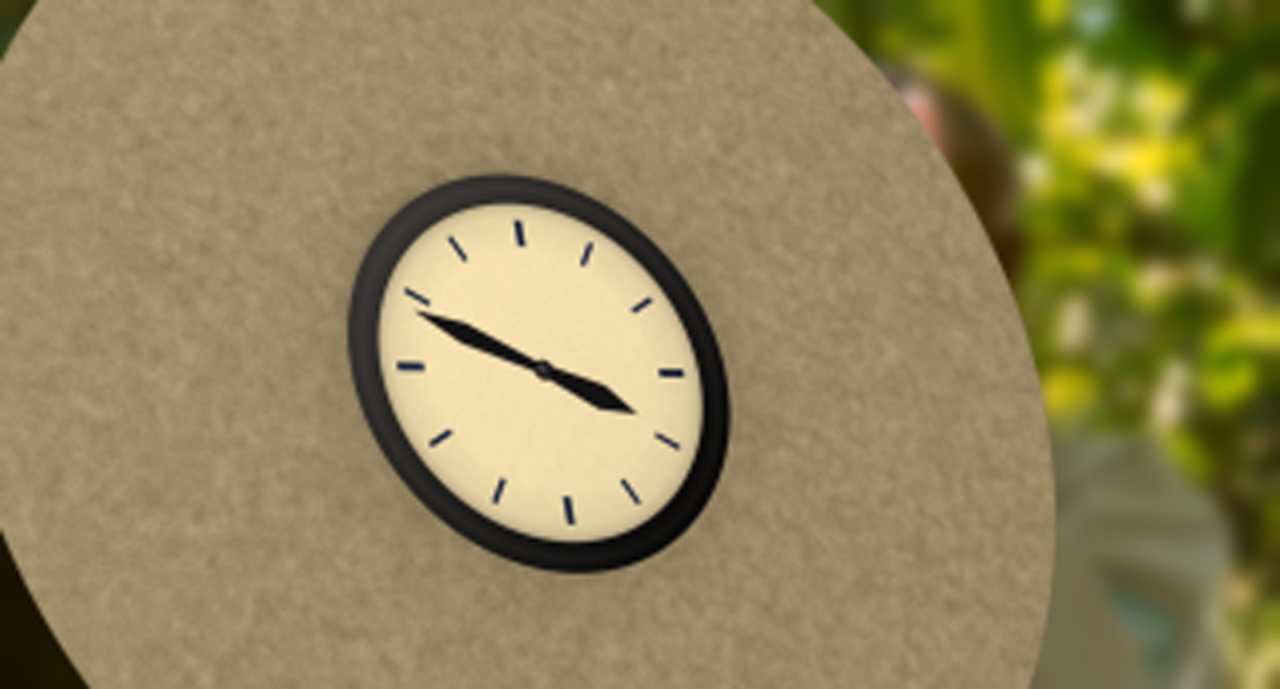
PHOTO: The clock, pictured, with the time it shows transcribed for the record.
3:49
